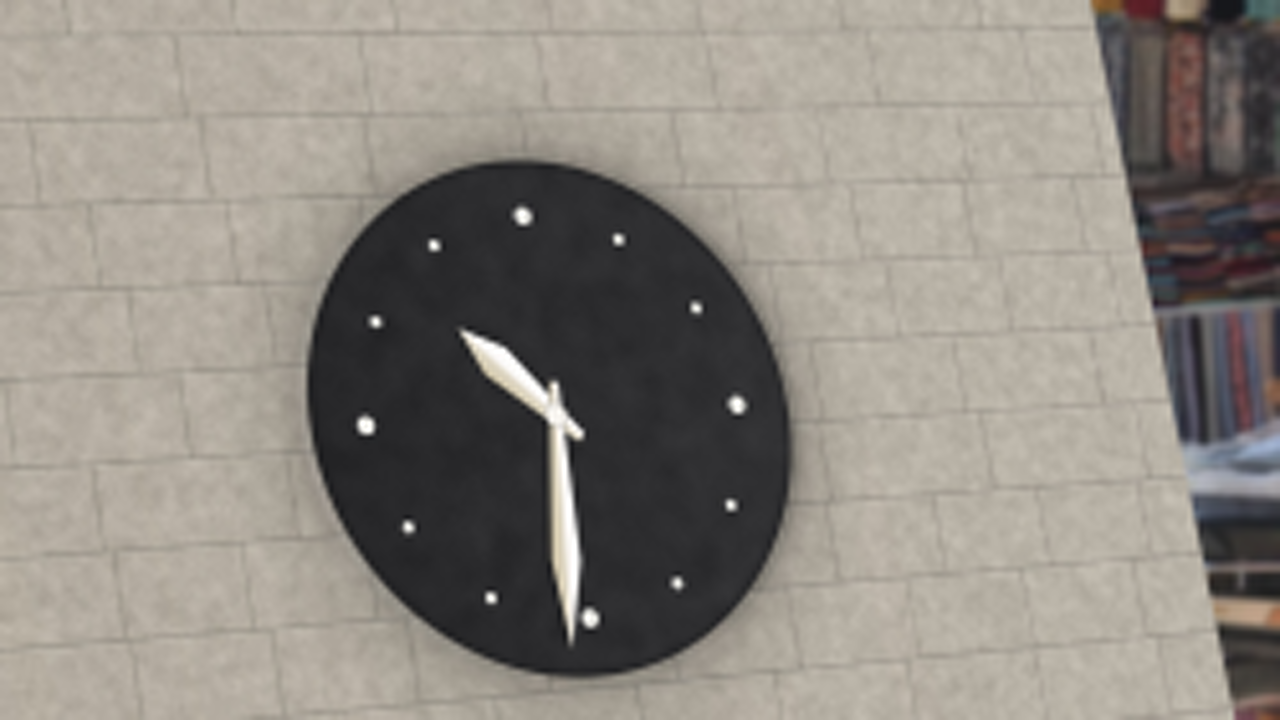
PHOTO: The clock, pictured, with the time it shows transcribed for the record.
10:31
